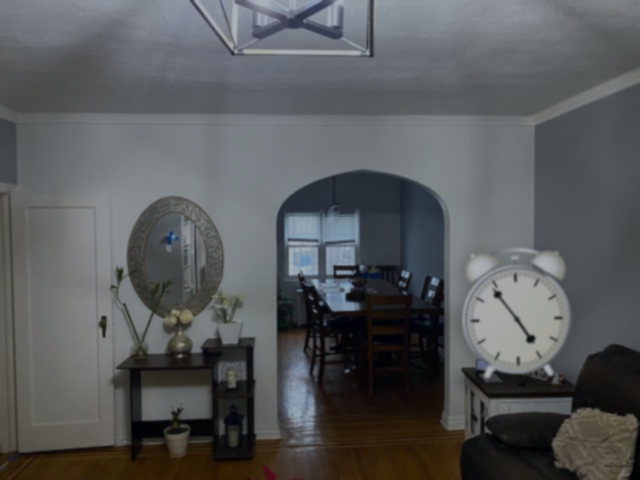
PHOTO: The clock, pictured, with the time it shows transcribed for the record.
4:54
